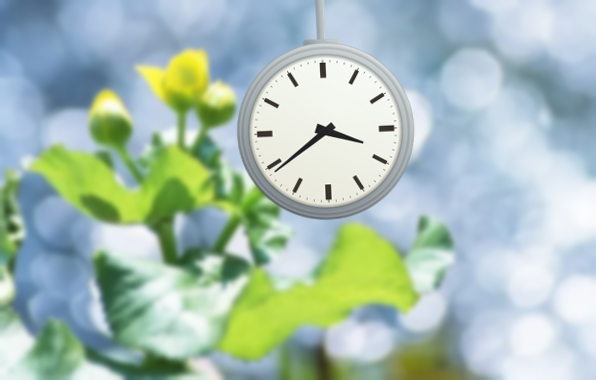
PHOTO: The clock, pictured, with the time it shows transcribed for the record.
3:39
